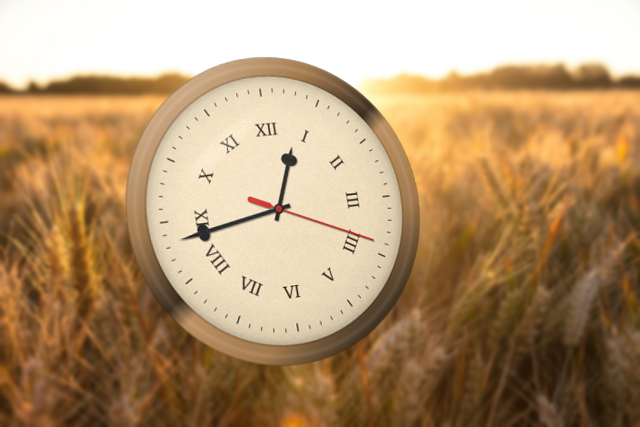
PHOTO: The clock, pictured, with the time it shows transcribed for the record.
12:43:19
